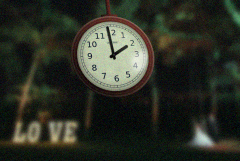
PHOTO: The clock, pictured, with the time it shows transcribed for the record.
1:59
